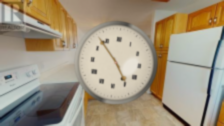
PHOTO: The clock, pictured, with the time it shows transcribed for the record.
4:53
